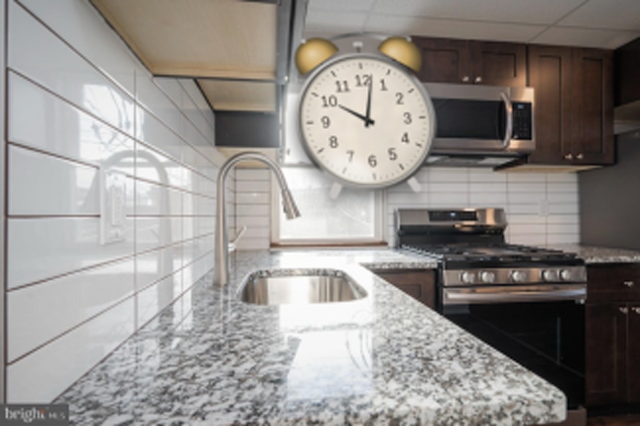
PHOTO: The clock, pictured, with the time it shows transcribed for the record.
10:02
